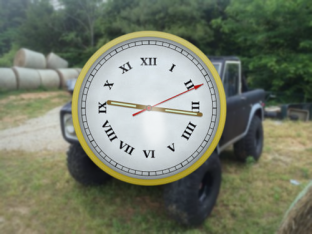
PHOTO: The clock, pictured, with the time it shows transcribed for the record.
9:16:11
